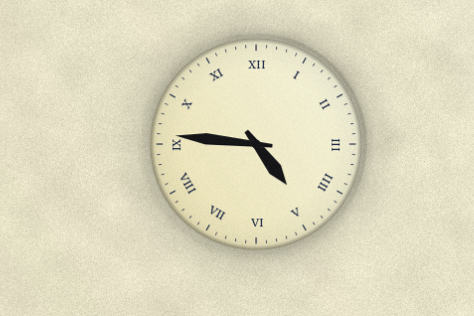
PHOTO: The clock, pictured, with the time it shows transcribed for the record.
4:46
